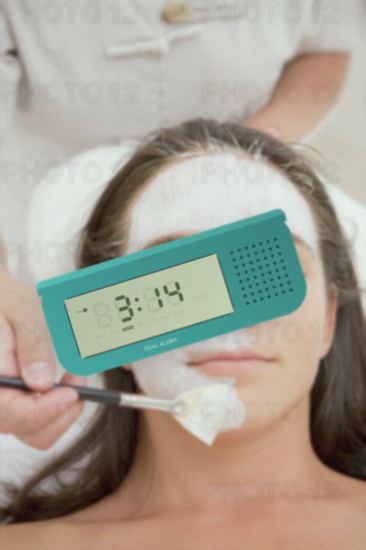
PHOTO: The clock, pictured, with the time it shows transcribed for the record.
3:14
